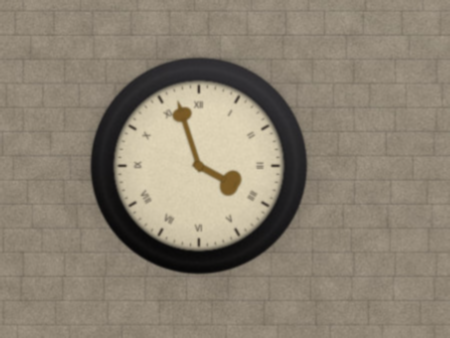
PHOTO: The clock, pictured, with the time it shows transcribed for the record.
3:57
